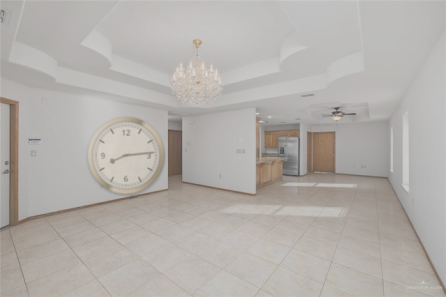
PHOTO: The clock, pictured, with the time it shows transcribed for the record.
8:14
